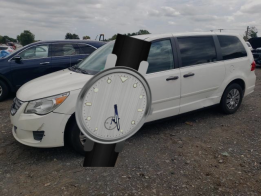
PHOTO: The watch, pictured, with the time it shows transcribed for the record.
5:26
